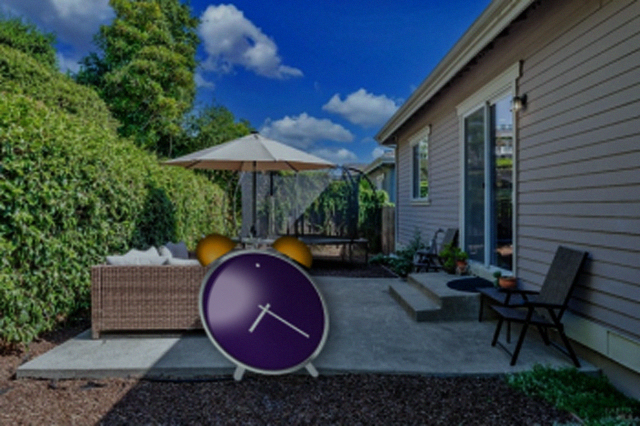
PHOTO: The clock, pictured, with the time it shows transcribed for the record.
7:21
